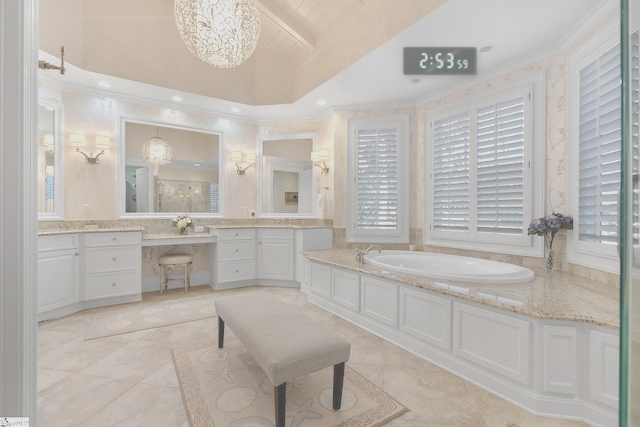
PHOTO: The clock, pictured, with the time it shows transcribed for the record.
2:53
